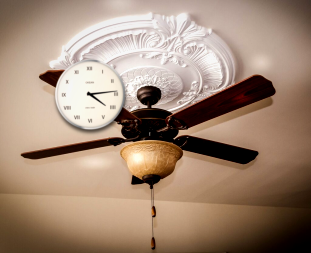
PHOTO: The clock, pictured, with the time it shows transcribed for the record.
4:14
